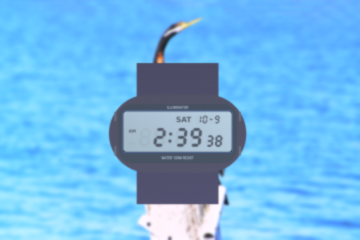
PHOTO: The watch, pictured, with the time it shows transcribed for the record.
2:39:38
